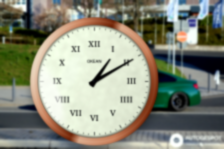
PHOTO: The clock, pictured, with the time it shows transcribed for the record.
1:10
